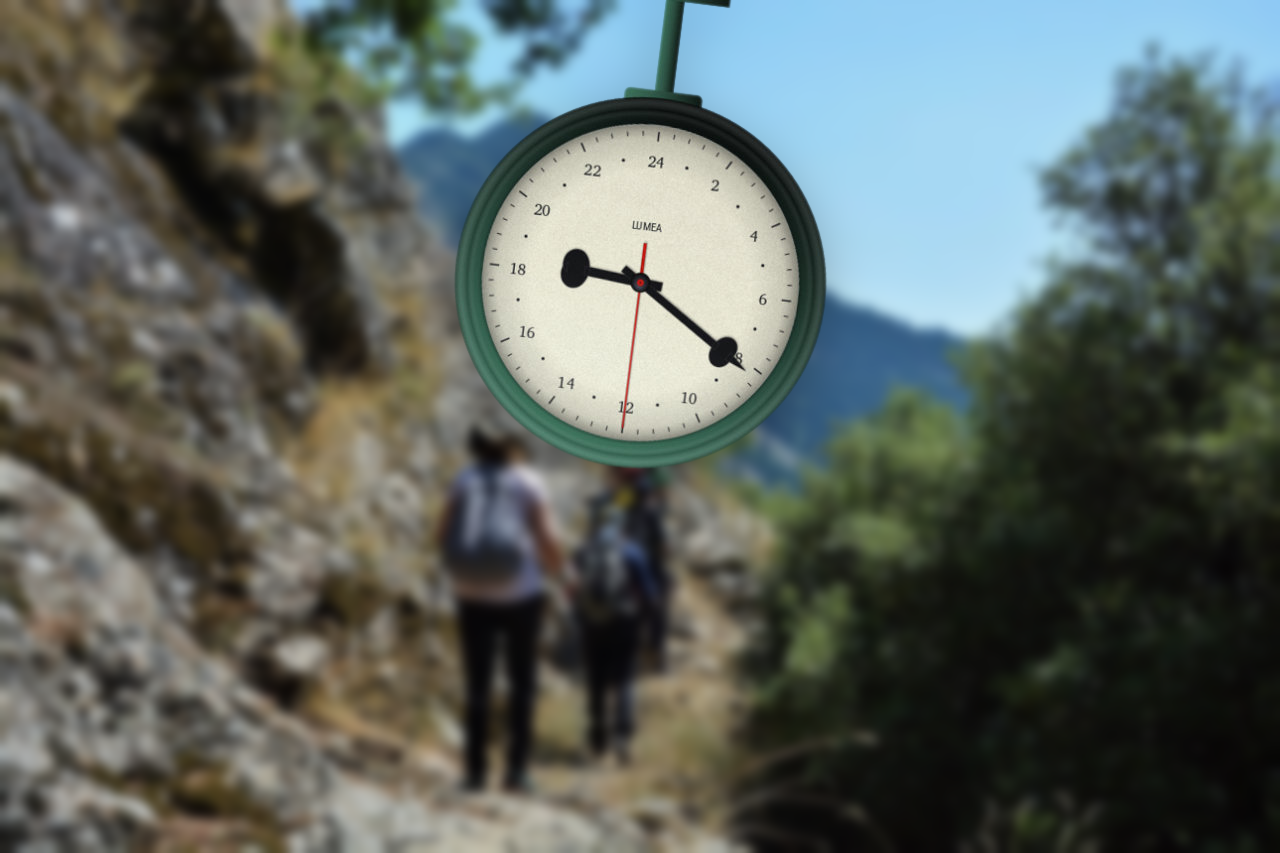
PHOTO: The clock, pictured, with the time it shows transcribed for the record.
18:20:30
